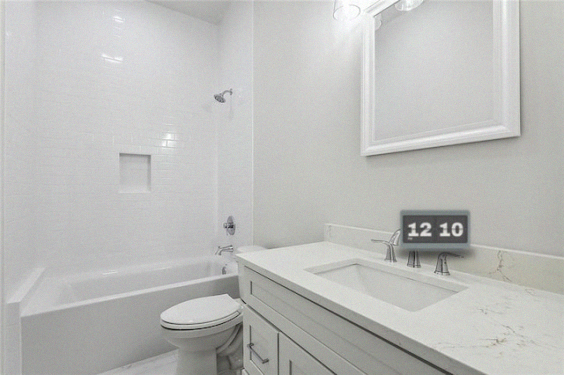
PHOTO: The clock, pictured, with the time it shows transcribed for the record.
12:10
